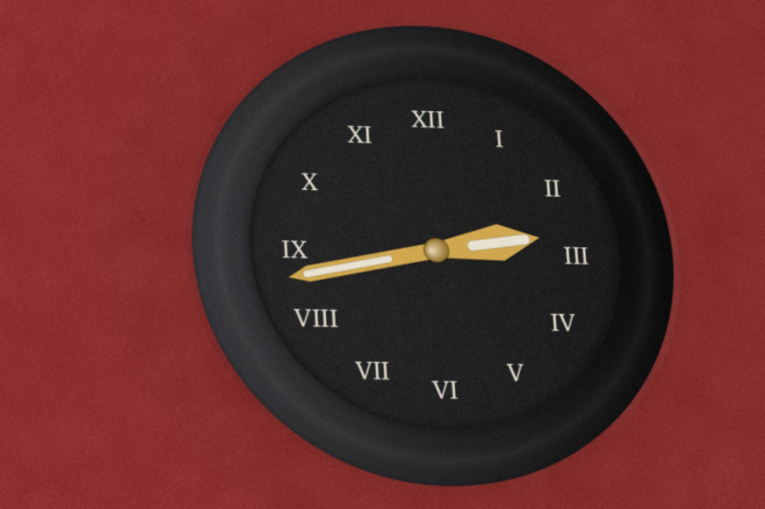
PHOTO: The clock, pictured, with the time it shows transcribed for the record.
2:43
